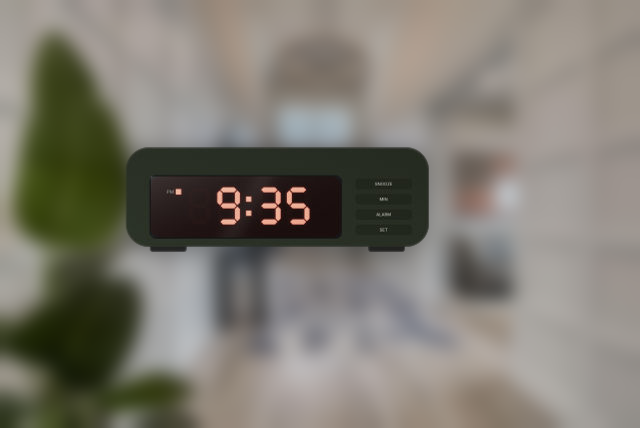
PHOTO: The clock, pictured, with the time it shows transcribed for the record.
9:35
